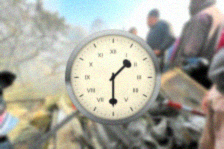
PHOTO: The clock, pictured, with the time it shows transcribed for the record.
1:30
